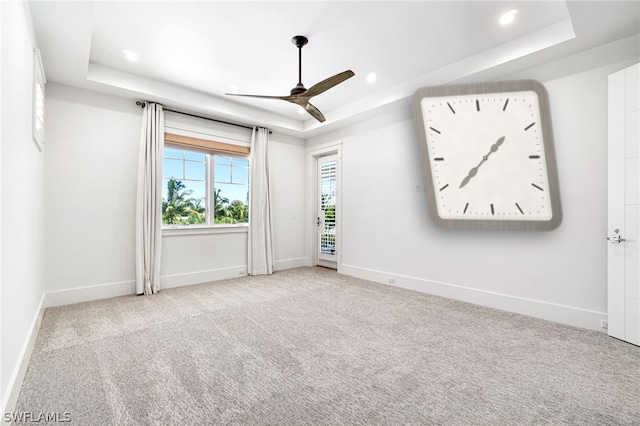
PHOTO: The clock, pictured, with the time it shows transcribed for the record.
1:38
